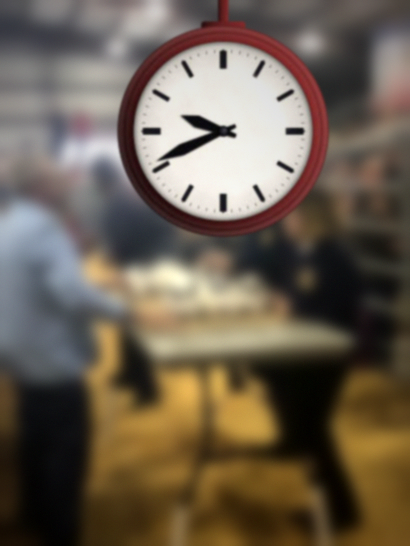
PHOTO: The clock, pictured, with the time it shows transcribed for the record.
9:41
